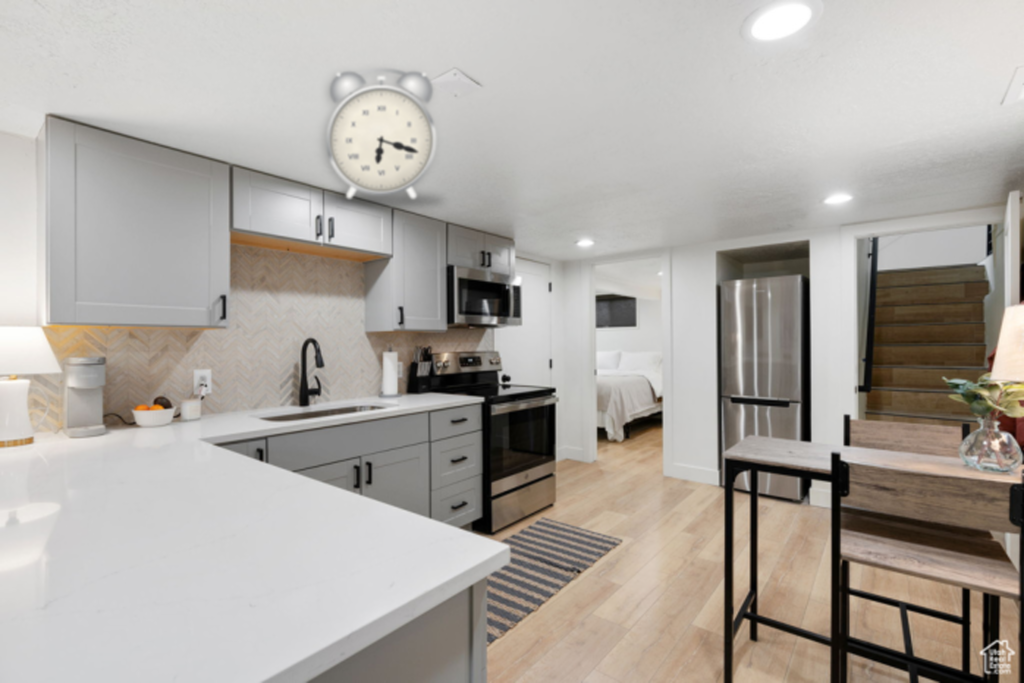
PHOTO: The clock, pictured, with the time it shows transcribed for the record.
6:18
